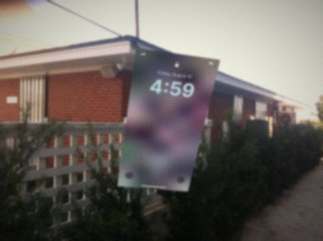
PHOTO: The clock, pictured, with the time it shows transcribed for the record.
4:59
